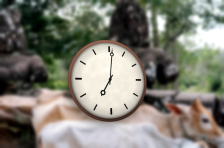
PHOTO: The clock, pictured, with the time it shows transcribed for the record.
7:01
